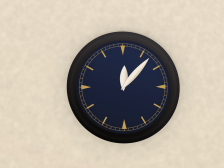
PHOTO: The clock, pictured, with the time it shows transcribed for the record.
12:07
